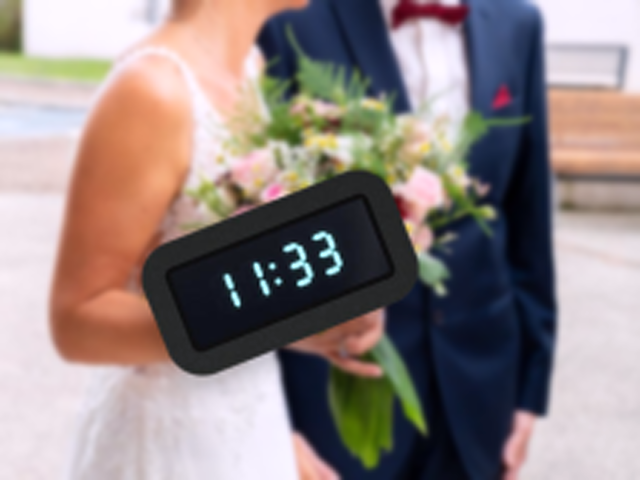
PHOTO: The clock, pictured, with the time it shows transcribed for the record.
11:33
